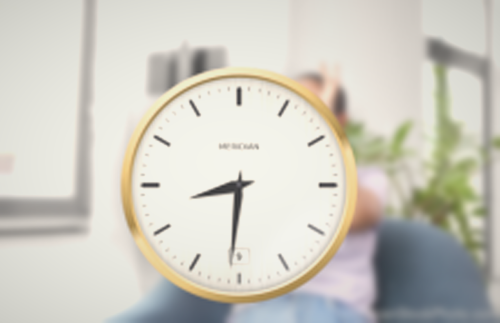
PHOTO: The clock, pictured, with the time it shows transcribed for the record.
8:31
